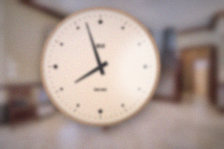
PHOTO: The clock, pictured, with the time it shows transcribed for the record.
7:57
